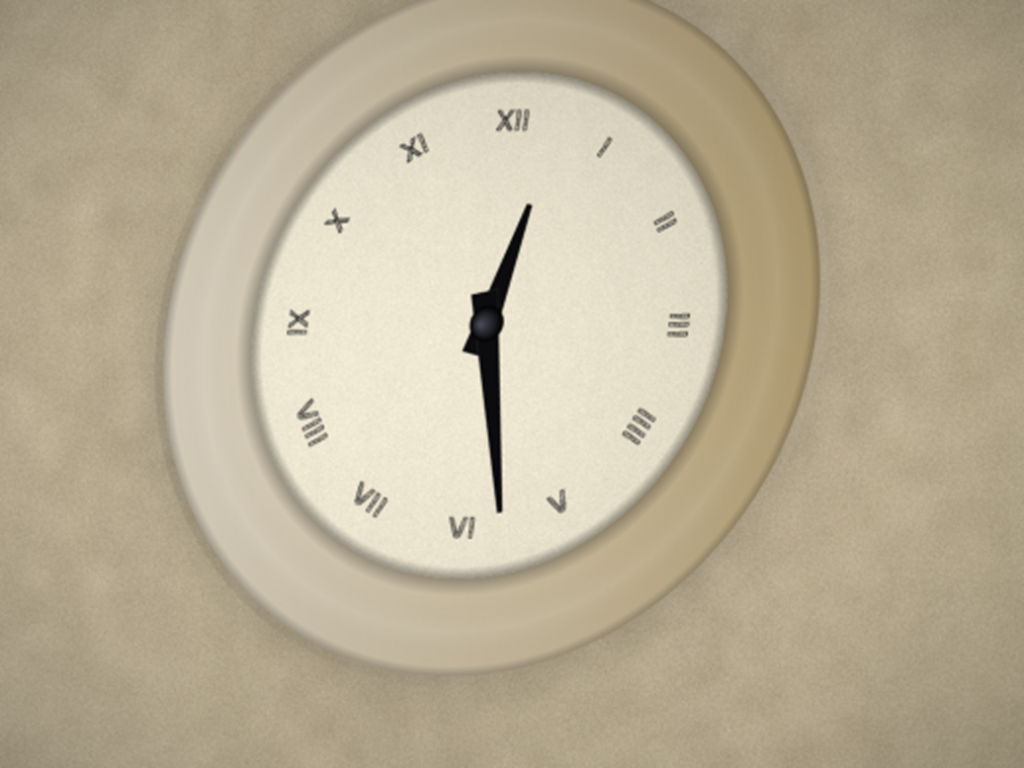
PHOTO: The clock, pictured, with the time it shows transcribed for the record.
12:28
